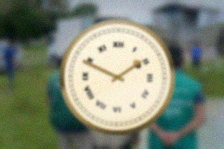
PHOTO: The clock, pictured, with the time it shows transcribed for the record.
1:49
